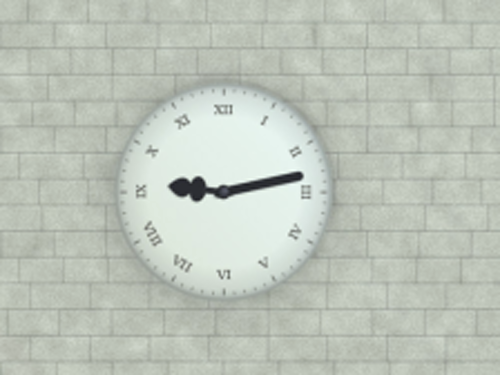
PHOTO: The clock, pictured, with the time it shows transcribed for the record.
9:13
